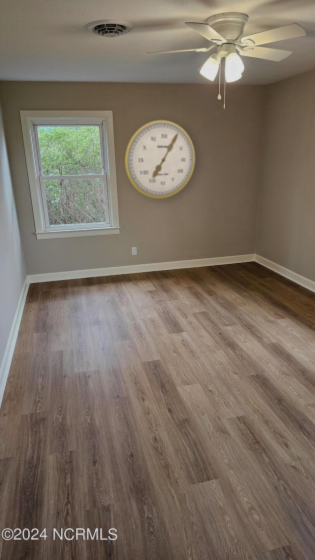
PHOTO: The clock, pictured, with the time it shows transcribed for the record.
7:05
